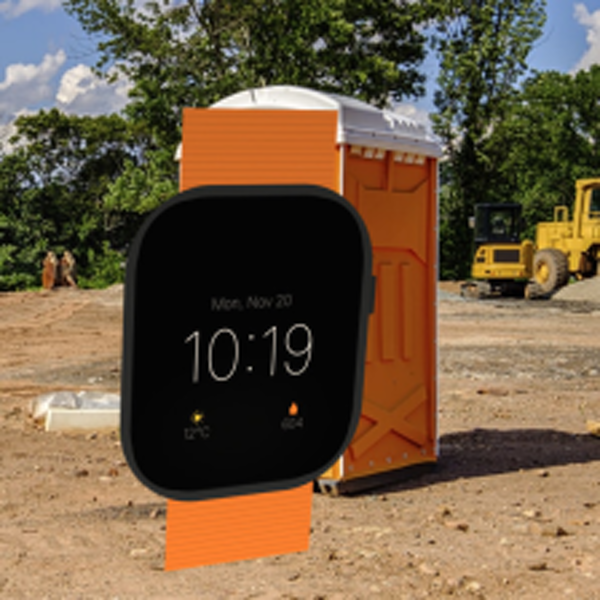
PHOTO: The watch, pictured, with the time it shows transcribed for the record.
10:19
